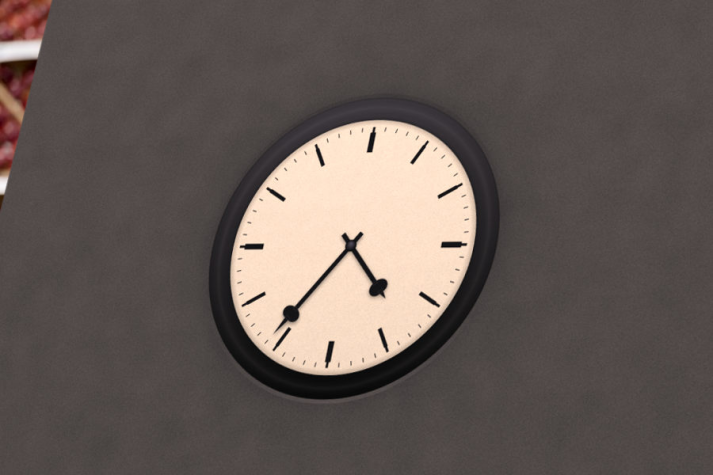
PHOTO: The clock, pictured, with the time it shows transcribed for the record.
4:36
